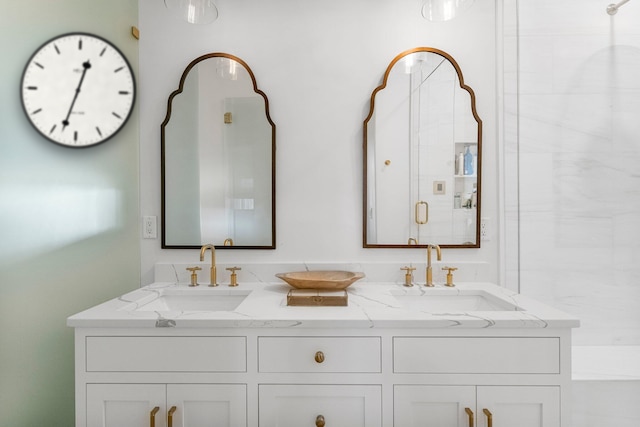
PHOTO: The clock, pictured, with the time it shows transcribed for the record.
12:33
